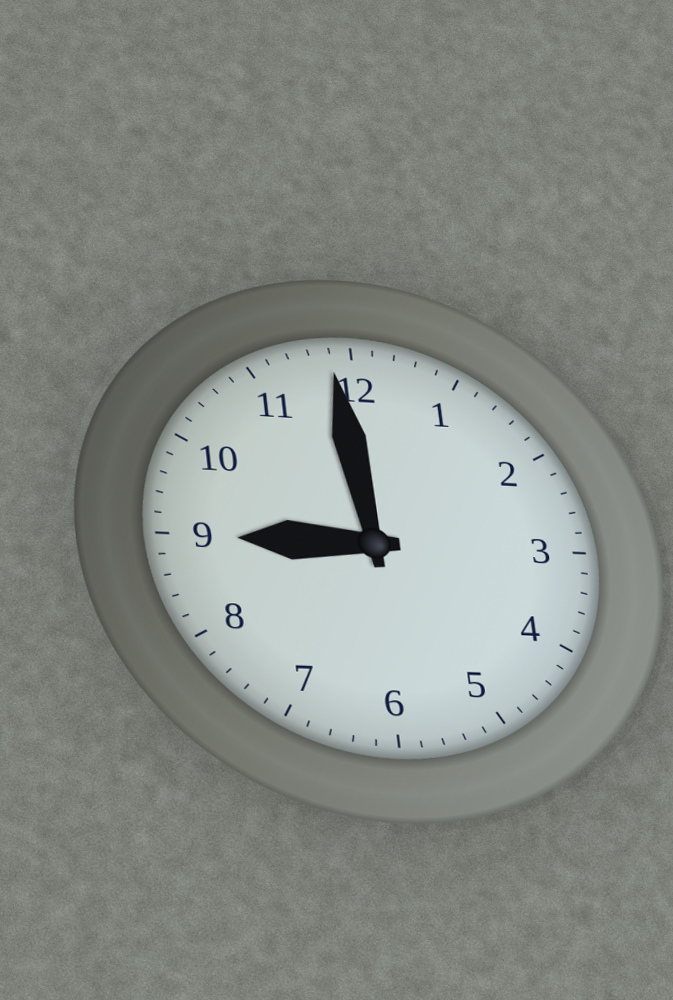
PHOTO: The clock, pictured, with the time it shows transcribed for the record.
8:59
